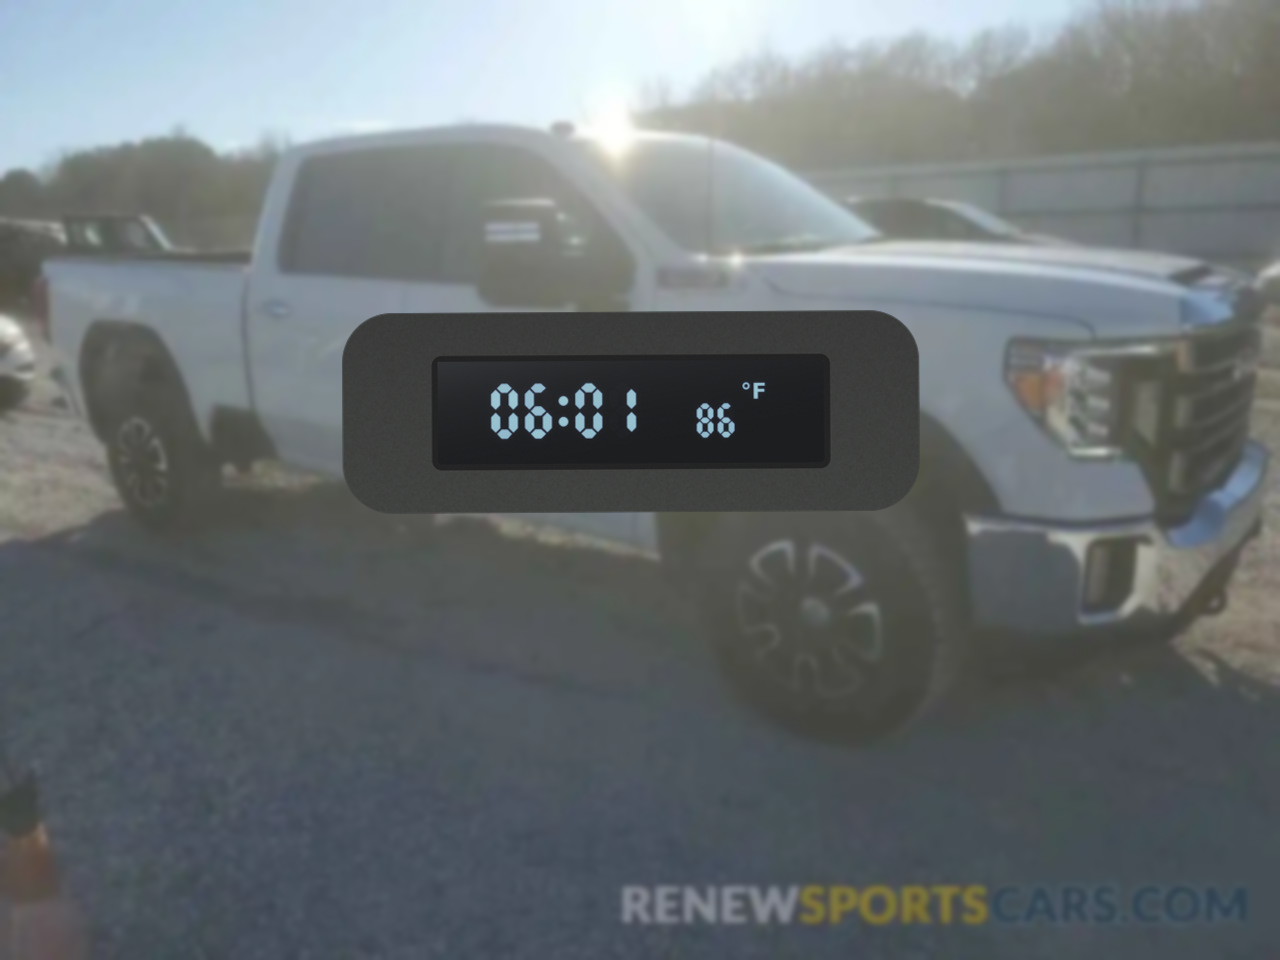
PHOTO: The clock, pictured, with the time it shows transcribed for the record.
6:01
